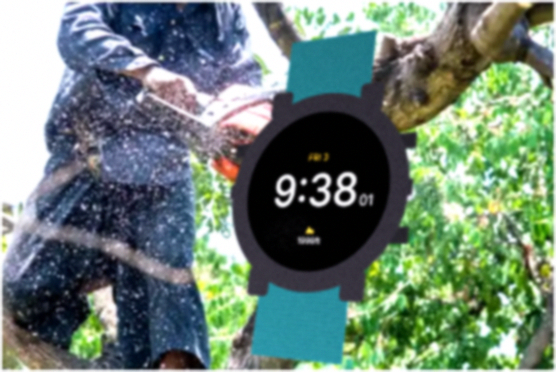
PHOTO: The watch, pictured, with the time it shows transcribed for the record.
9:38
